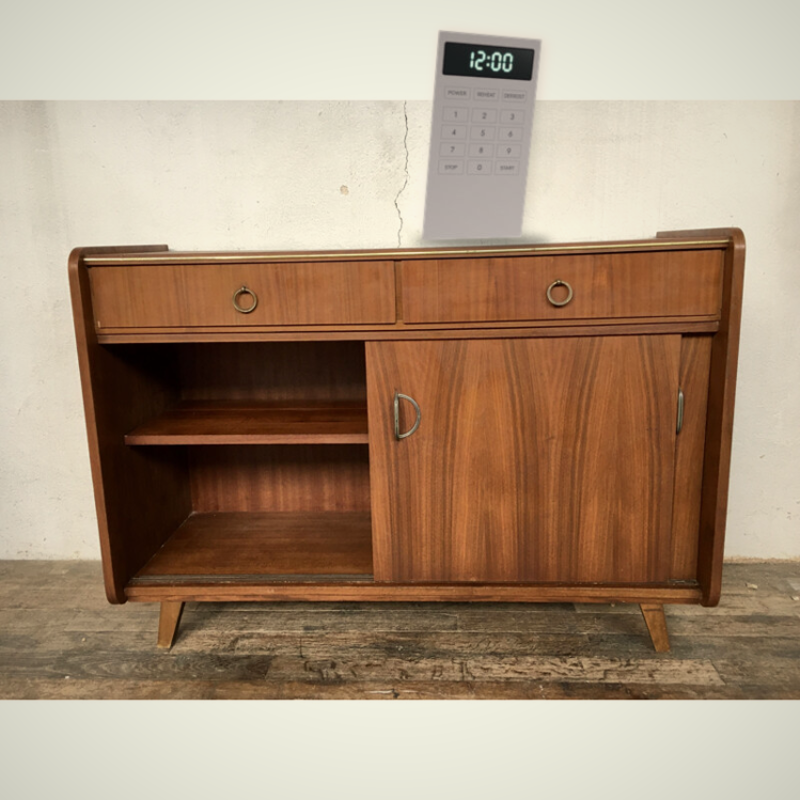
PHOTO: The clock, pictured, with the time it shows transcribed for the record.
12:00
